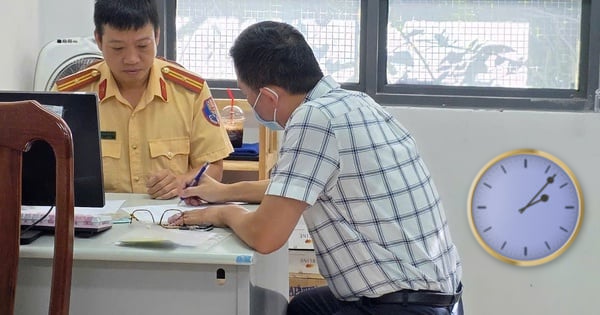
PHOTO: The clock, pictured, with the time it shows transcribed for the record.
2:07
